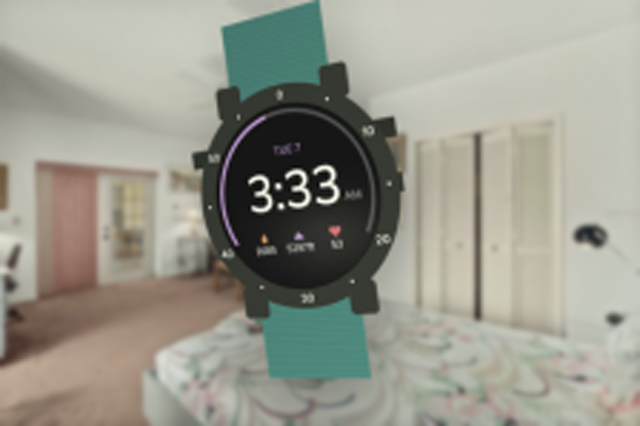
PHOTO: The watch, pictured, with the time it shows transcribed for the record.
3:33
